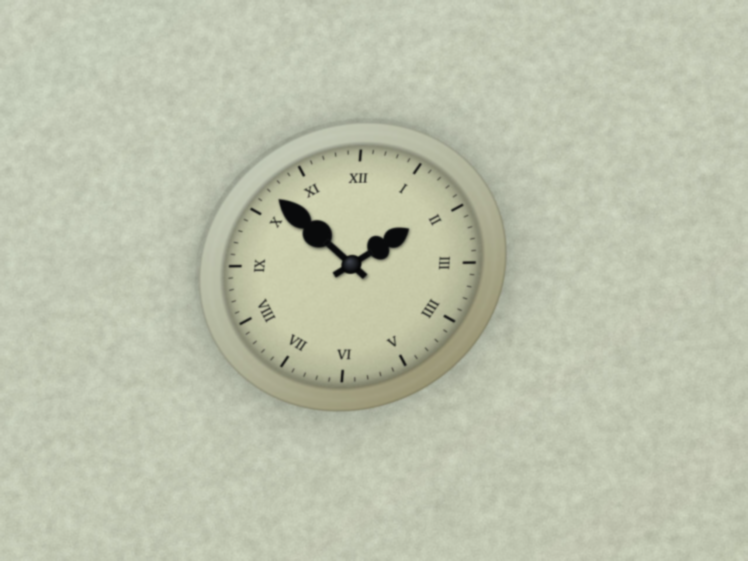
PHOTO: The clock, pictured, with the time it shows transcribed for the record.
1:52
